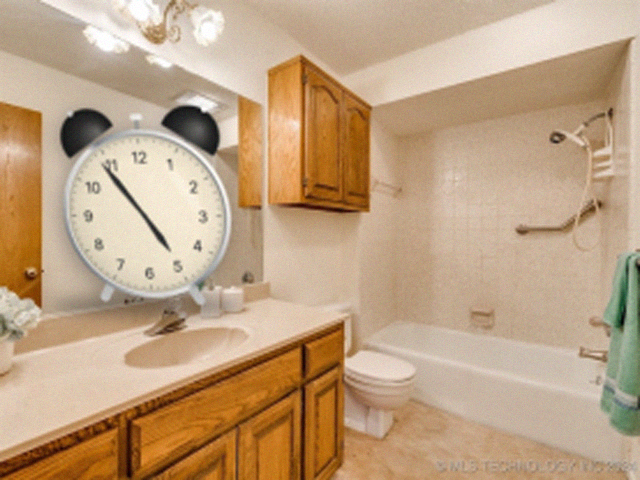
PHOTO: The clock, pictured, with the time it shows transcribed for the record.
4:54
